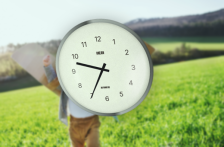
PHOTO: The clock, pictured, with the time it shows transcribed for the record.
9:35
